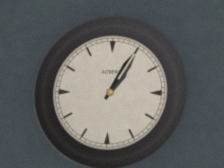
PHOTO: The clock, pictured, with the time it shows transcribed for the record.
1:05
